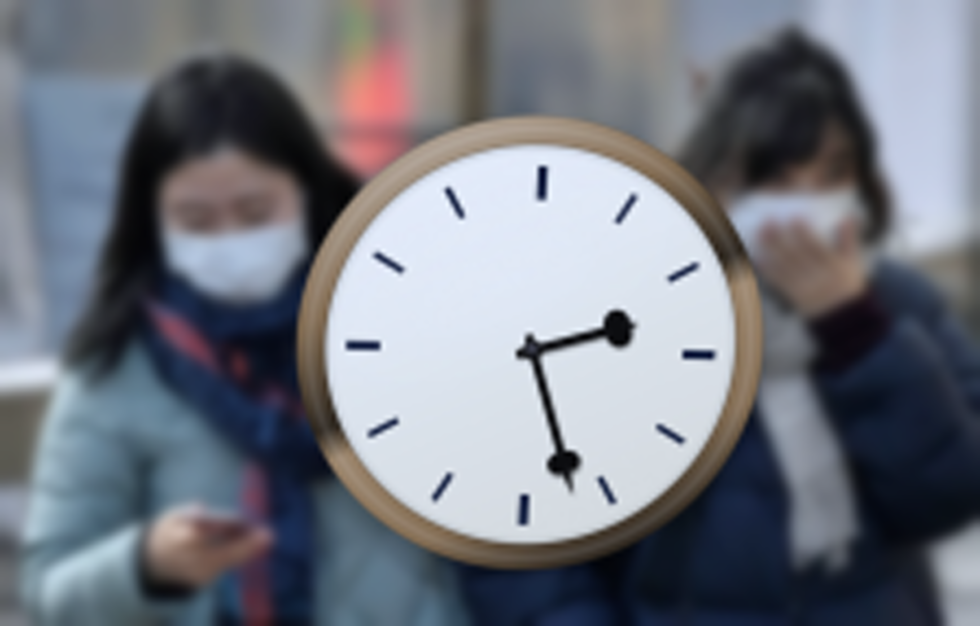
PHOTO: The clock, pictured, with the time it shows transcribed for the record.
2:27
